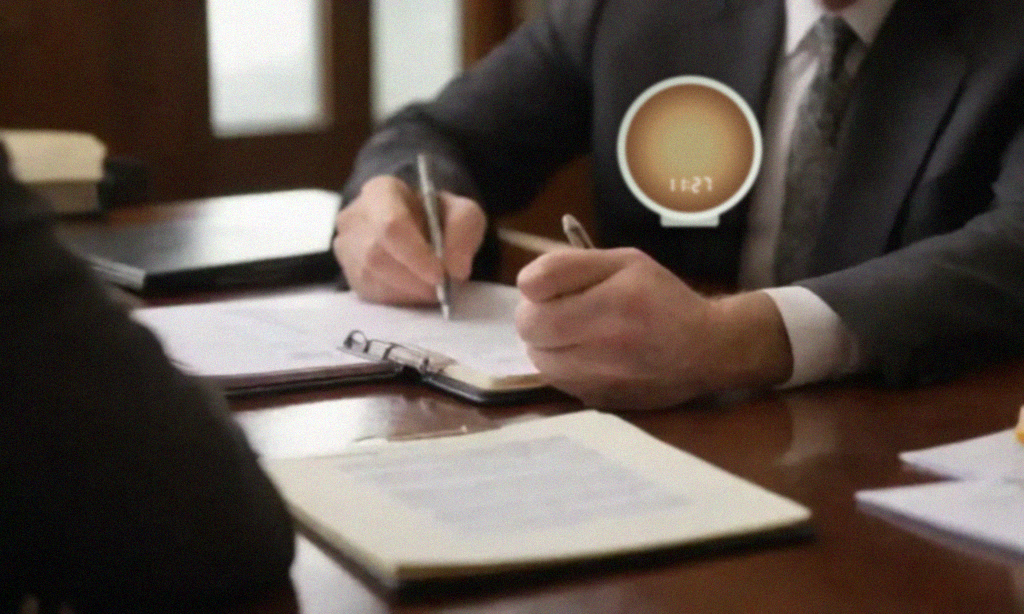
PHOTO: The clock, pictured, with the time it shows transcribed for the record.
11:27
